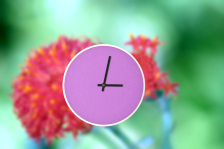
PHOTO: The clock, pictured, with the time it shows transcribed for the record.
3:02
